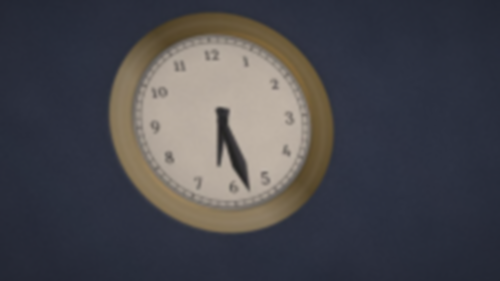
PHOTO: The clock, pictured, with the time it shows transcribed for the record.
6:28
